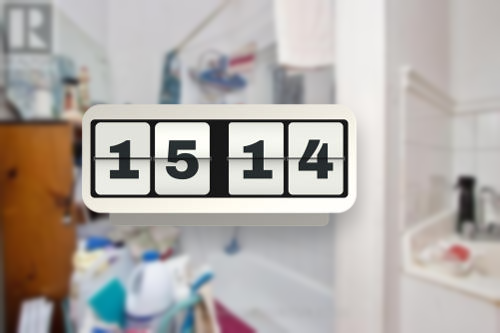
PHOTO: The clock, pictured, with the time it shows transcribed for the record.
15:14
